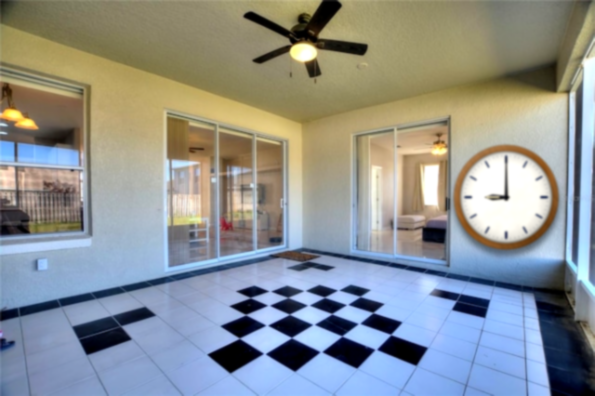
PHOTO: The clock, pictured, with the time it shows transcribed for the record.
9:00
